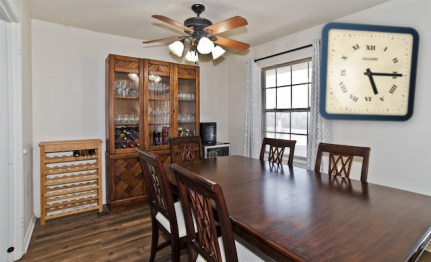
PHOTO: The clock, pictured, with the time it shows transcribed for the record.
5:15
